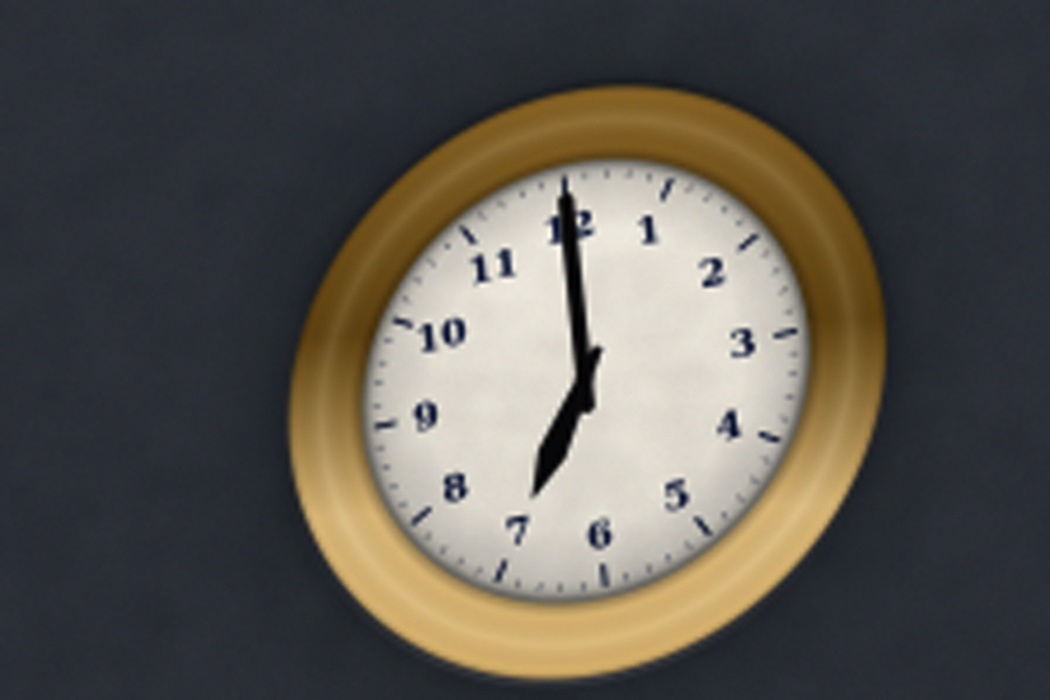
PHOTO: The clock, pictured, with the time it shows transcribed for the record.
7:00
